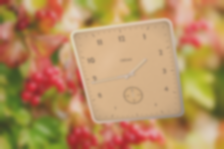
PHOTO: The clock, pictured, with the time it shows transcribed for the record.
1:44
